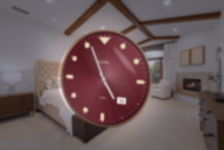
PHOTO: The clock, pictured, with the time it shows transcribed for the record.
4:56
